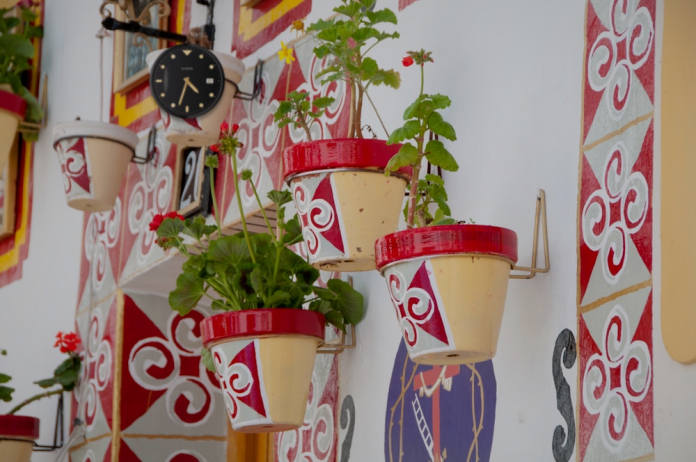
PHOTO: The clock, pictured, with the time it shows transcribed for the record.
4:33
